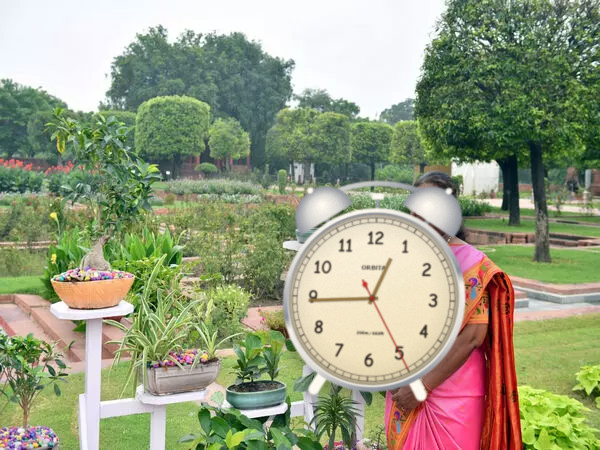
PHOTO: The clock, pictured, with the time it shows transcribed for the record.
12:44:25
